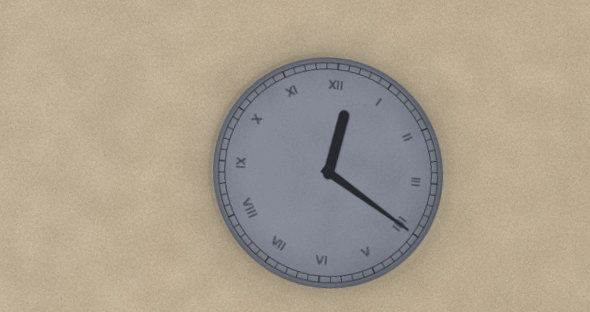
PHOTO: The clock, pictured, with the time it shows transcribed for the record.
12:20
